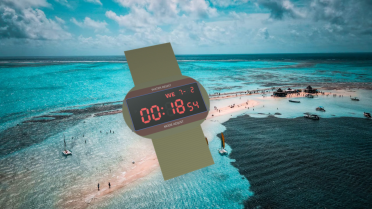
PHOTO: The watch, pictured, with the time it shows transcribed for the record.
0:18:54
